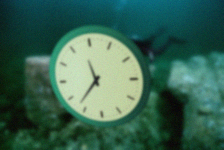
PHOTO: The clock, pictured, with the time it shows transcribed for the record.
11:37
